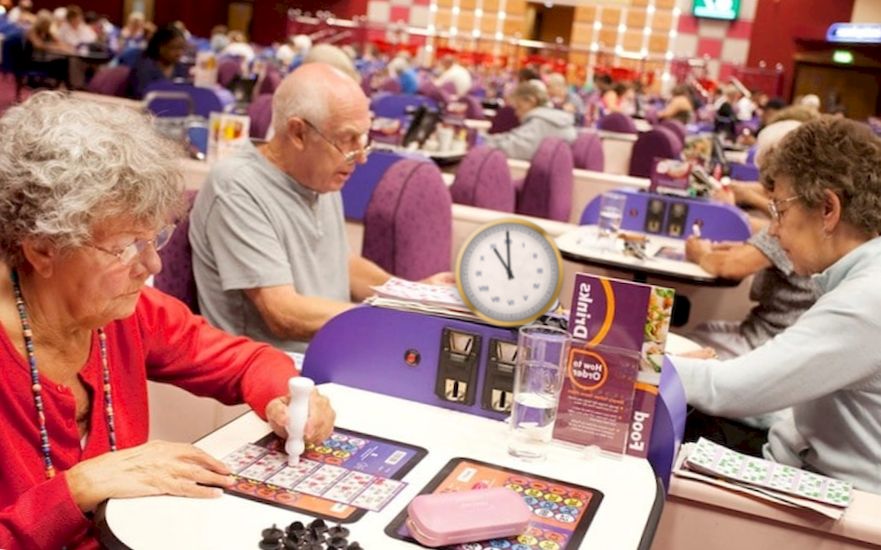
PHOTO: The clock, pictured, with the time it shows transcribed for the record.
11:00
